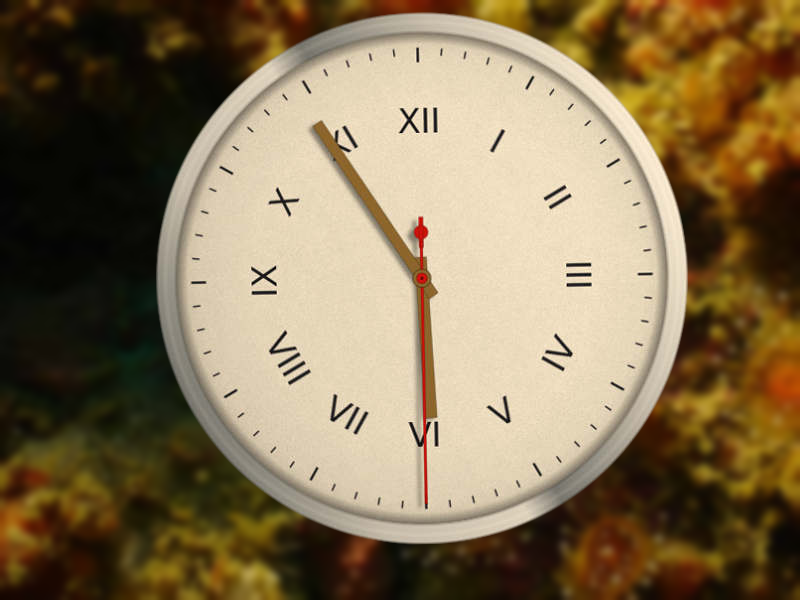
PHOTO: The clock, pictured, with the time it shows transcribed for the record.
5:54:30
